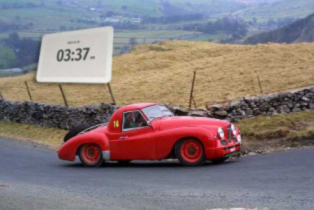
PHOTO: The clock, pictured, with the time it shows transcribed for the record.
3:37
